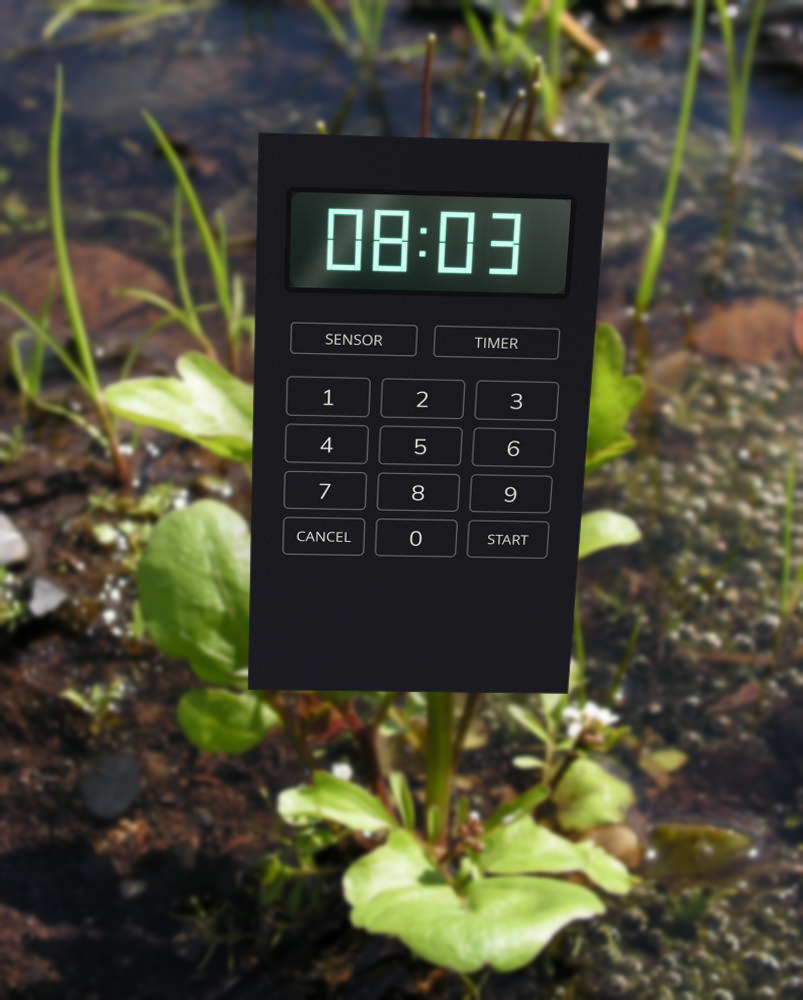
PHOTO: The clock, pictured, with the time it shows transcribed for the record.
8:03
